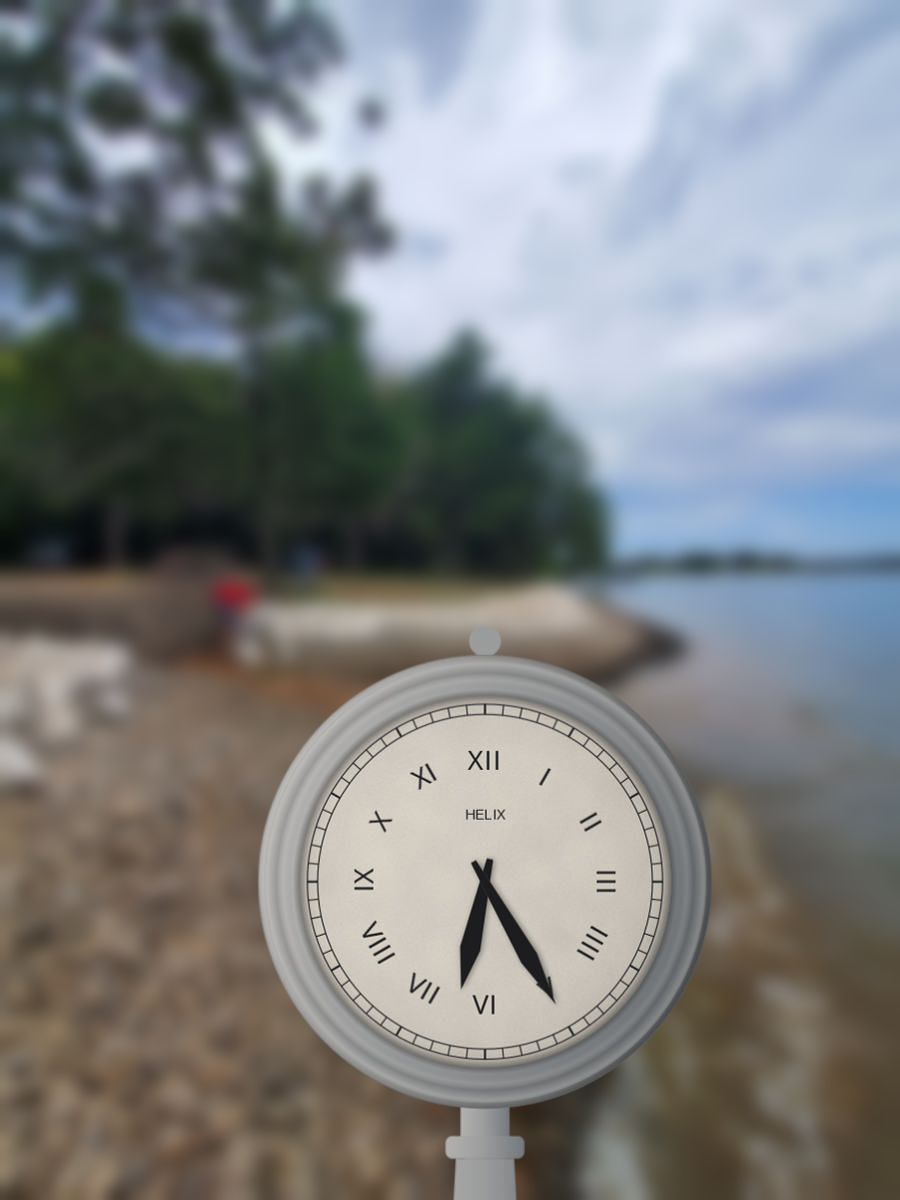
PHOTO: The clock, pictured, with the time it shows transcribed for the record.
6:25
